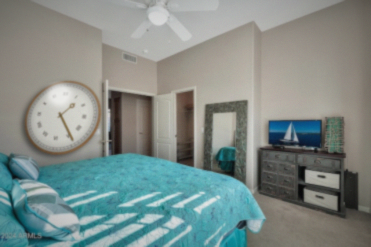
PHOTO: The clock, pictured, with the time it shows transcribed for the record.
1:24
